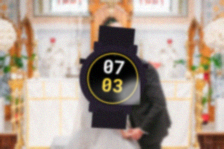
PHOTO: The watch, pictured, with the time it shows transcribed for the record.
7:03
